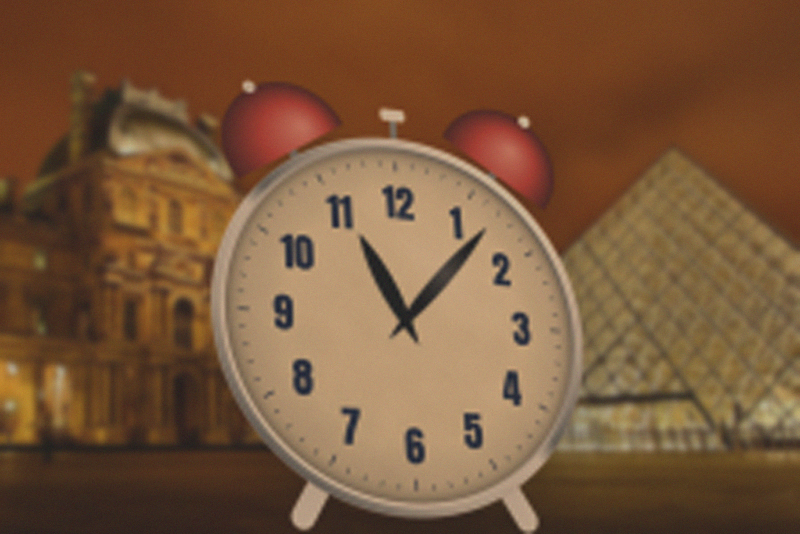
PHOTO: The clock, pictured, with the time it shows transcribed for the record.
11:07
